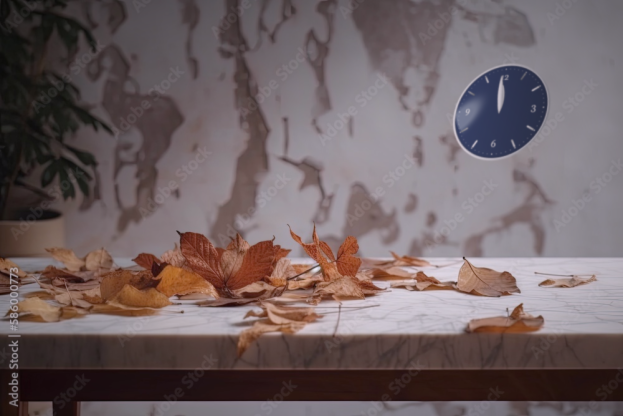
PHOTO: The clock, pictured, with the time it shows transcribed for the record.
11:59
